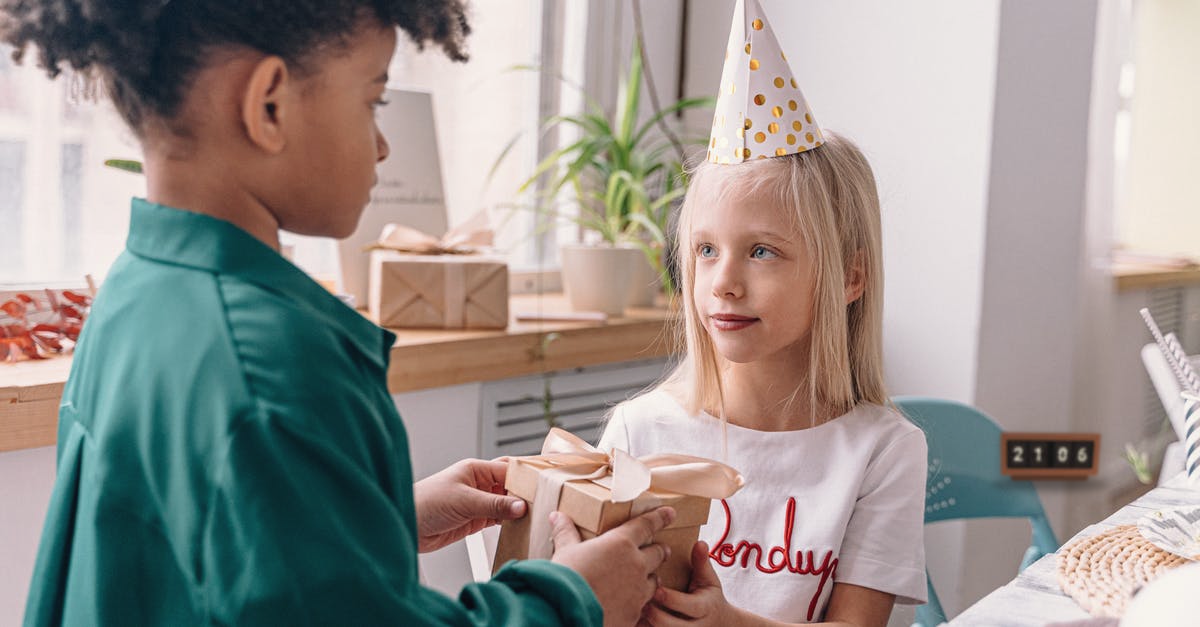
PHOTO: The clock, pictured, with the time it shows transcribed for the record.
21:06
